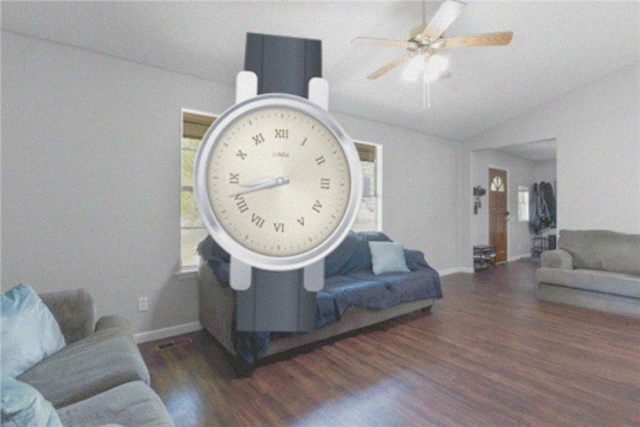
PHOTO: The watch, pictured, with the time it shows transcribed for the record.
8:42
